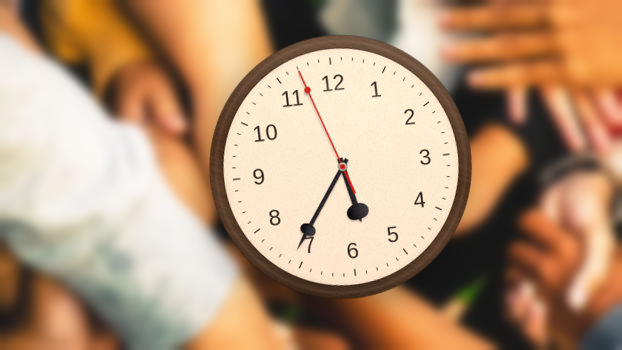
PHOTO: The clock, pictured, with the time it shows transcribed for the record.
5:35:57
